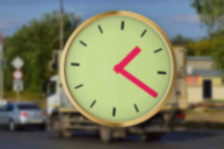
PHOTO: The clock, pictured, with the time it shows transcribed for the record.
1:20
